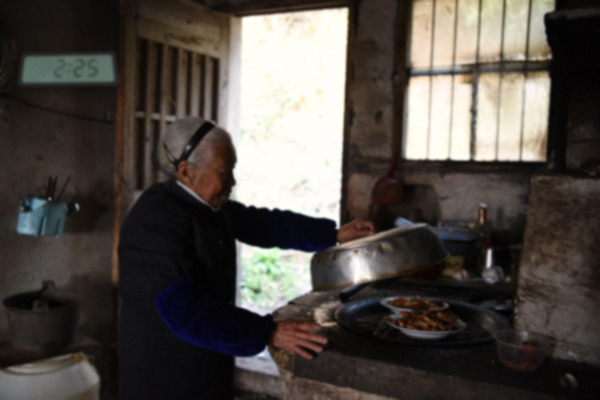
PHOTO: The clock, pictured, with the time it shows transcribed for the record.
2:25
